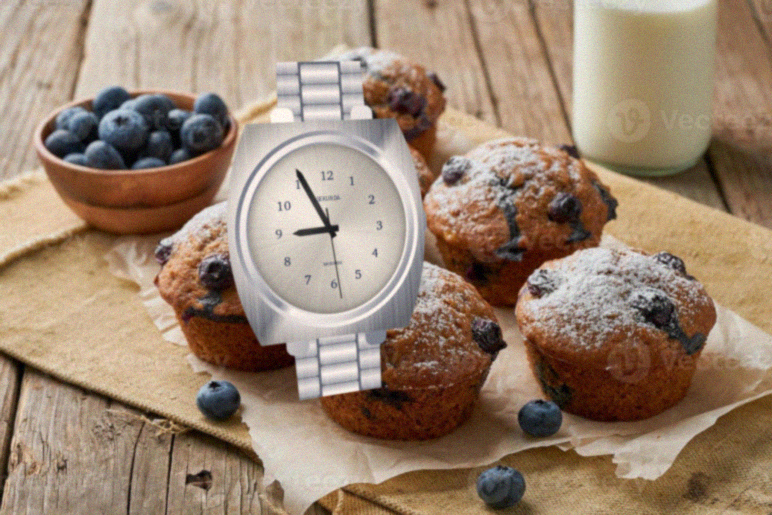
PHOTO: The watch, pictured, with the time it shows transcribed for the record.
8:55:29
